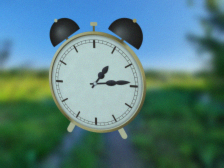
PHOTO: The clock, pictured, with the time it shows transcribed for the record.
1:14
